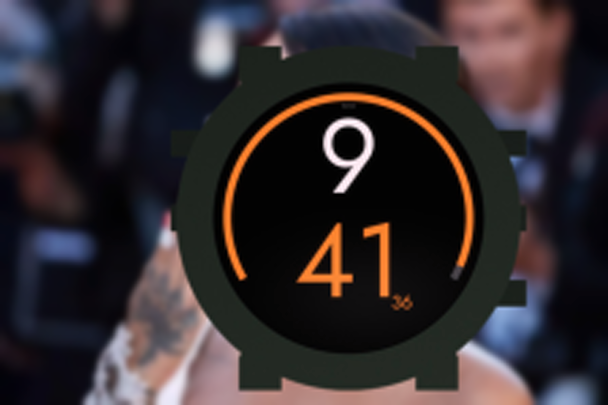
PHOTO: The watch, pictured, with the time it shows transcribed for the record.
9:41
